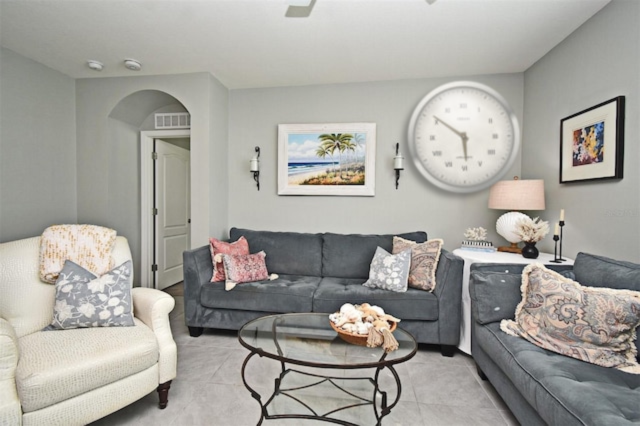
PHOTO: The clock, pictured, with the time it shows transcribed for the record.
5:51
